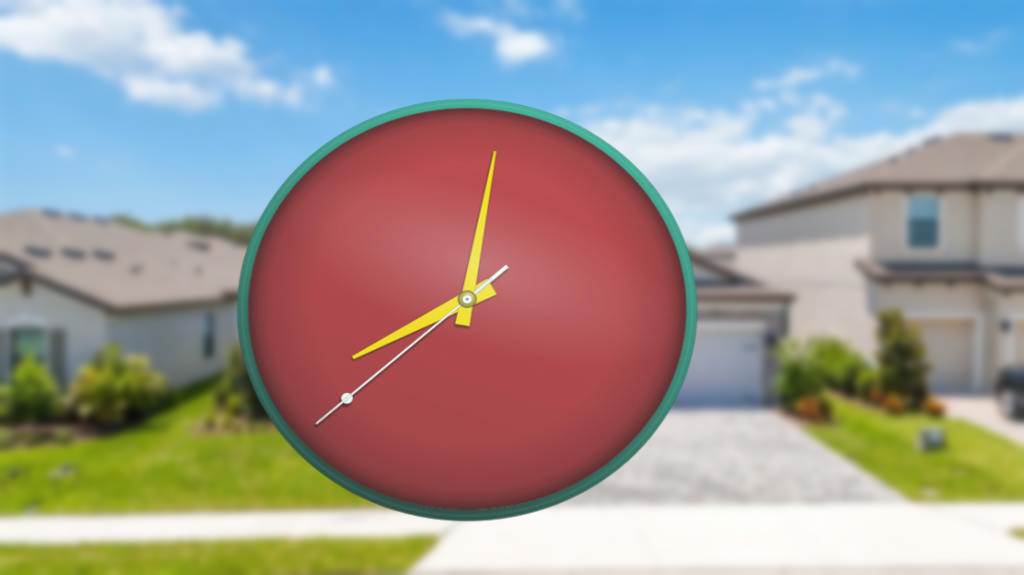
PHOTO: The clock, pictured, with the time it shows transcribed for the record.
8:01:38
